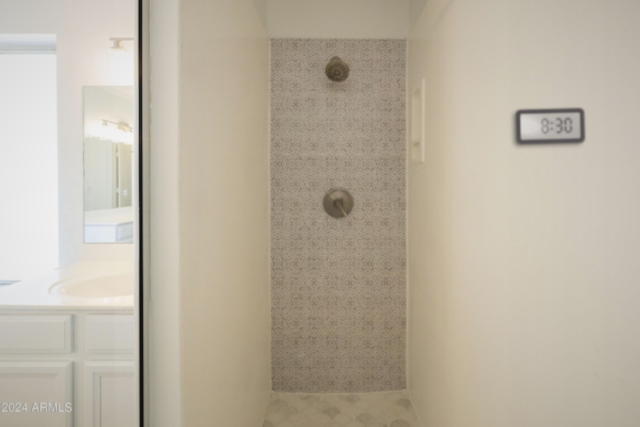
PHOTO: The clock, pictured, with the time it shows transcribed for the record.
8:30
